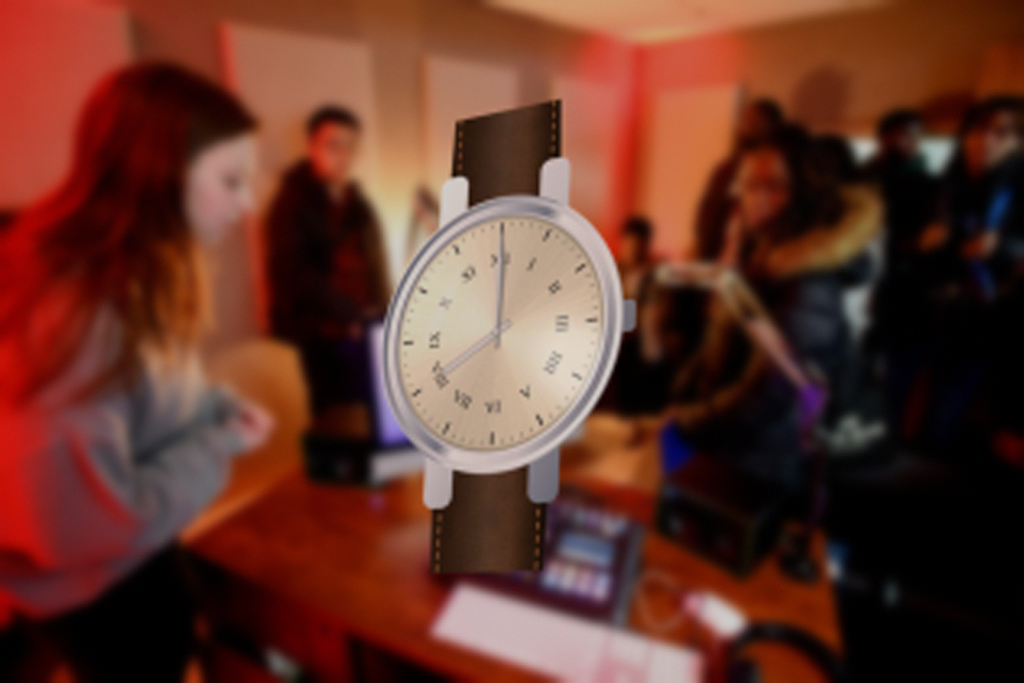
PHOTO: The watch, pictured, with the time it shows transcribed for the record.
8:00
